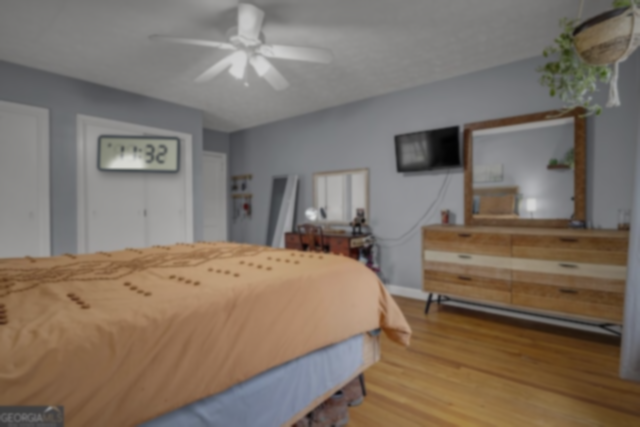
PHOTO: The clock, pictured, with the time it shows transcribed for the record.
11:32
